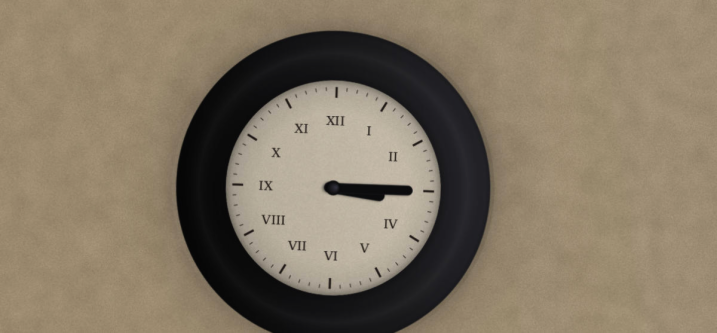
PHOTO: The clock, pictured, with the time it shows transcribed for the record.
3:15
